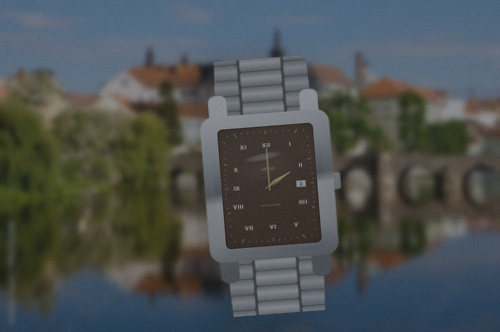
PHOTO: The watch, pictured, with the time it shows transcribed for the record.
2:00
